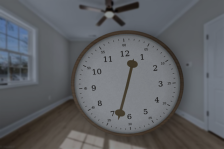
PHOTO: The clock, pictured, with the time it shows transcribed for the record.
12:33
